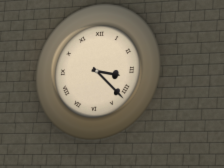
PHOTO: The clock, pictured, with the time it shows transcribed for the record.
3:22
